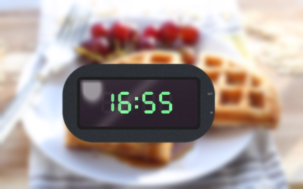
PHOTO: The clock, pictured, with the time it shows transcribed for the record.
16:55
